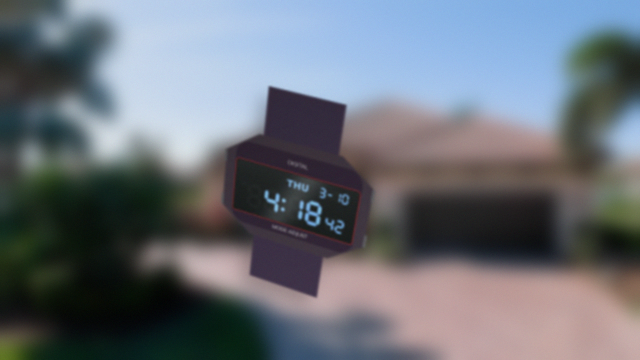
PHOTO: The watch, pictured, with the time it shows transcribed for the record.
4:18:42
